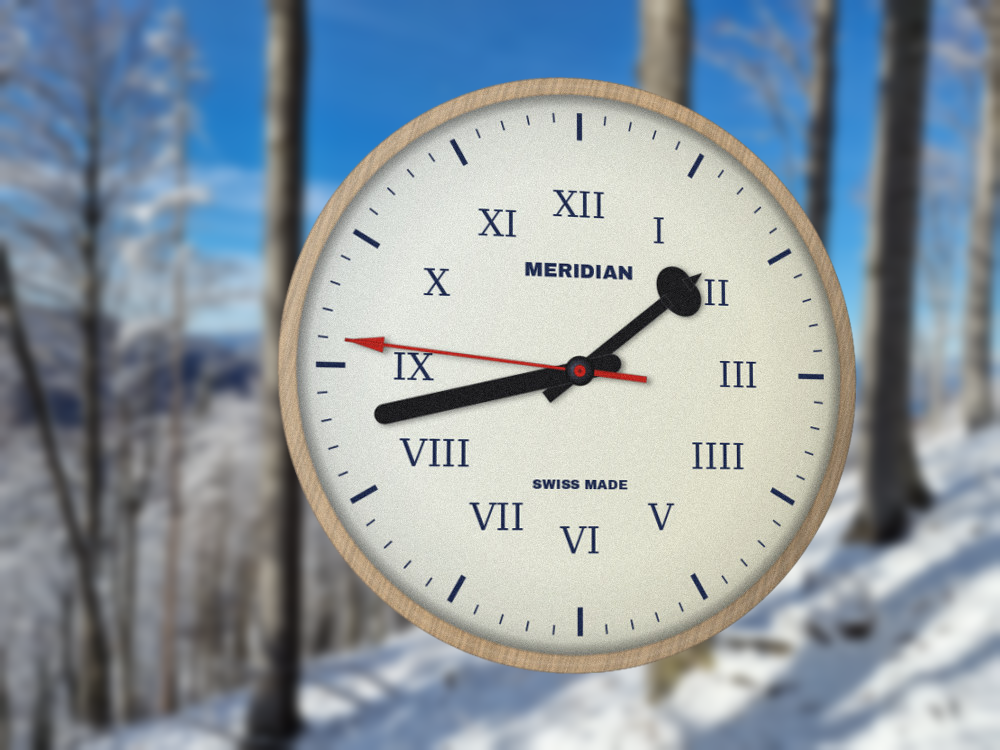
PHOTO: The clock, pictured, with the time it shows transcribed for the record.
1:42:46
